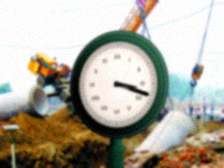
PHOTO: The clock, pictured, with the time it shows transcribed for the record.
3:18
